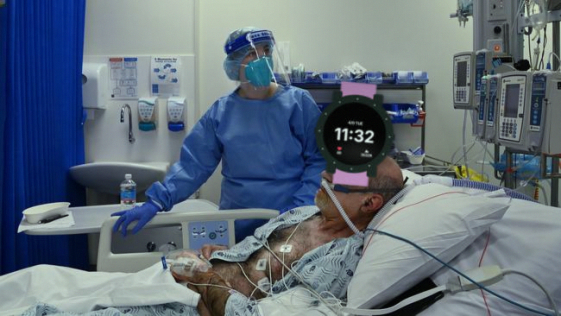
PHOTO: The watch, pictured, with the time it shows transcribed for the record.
11:32
